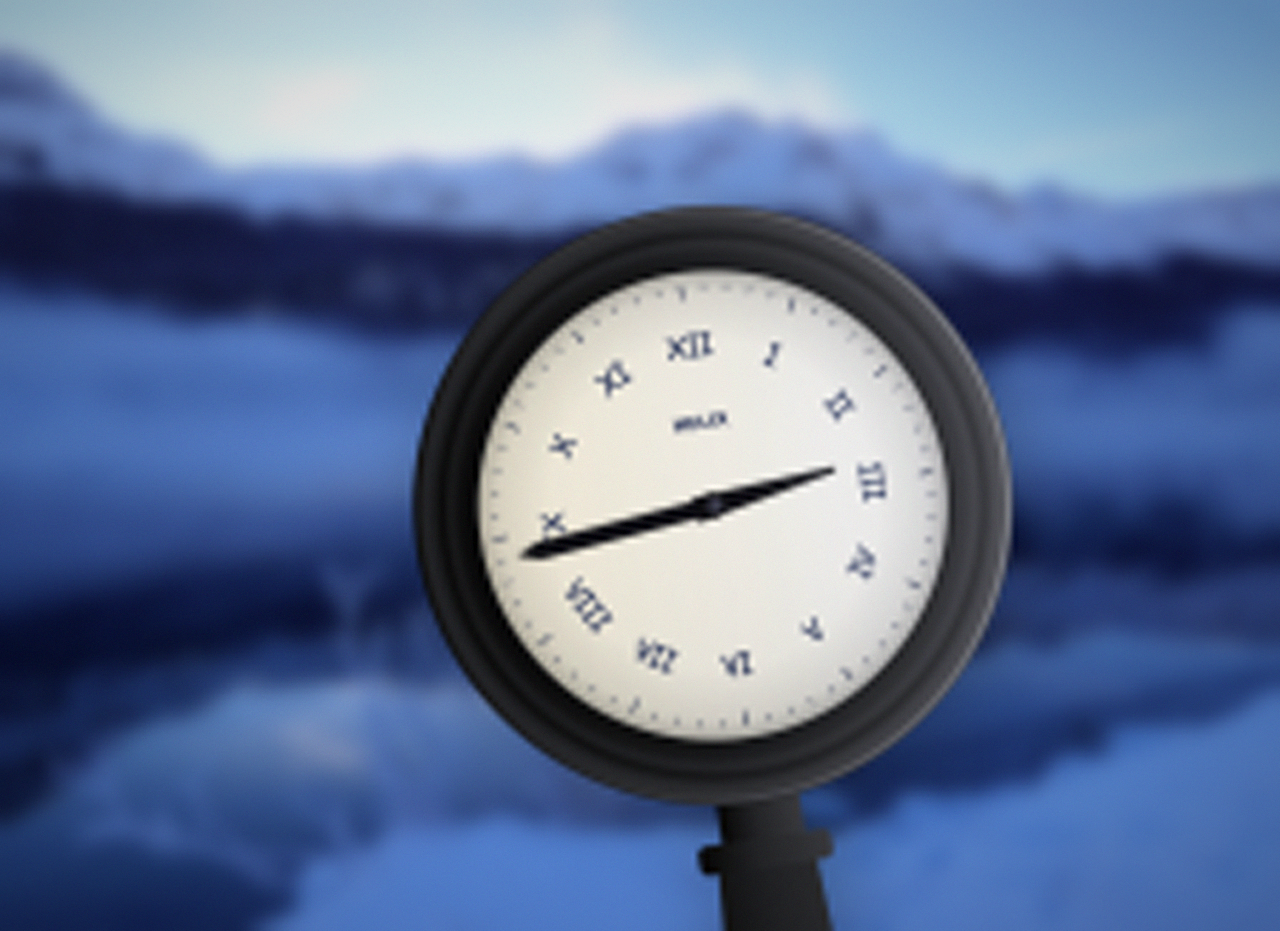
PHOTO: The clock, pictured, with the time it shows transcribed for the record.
2:44
